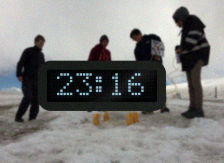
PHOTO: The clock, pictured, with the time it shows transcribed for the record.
23:16
